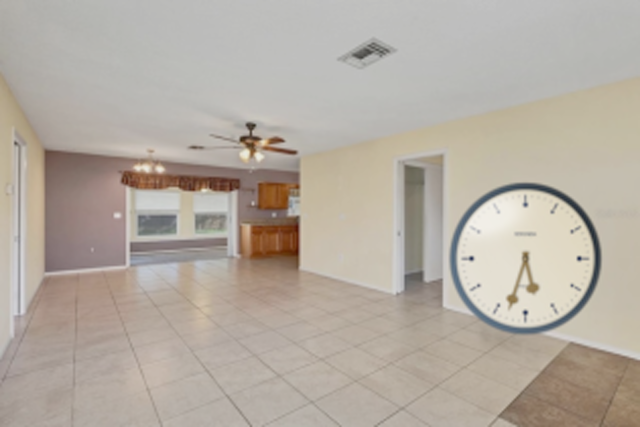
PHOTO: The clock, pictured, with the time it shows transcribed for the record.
5:33
